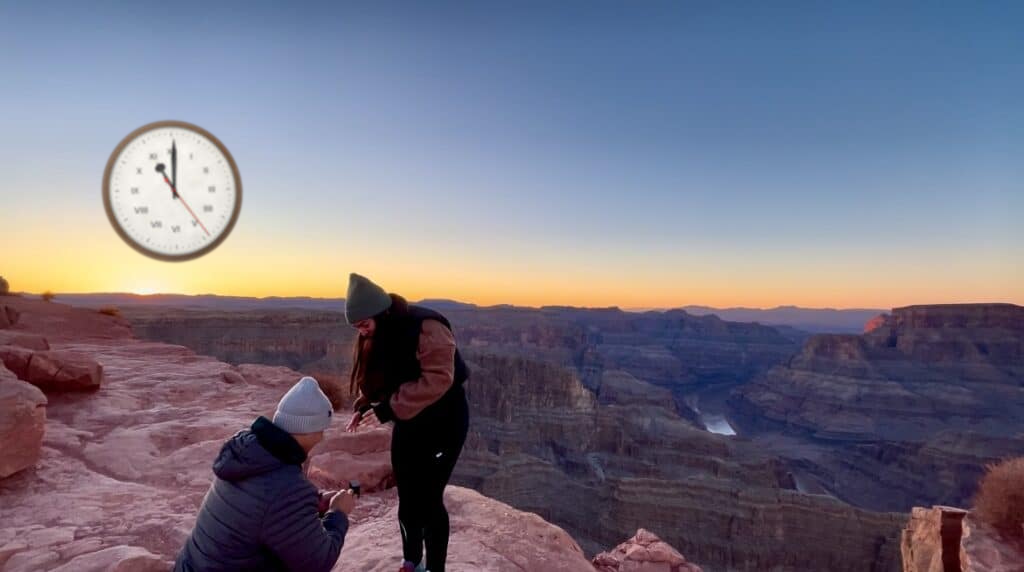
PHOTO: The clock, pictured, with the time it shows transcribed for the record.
11:00:24
